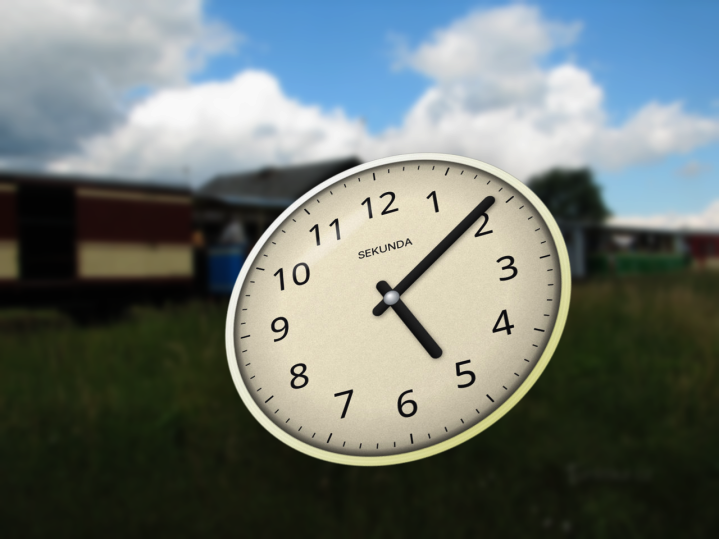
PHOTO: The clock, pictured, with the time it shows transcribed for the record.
5:09
